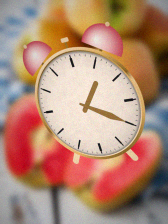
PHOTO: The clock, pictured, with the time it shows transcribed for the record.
1:20
